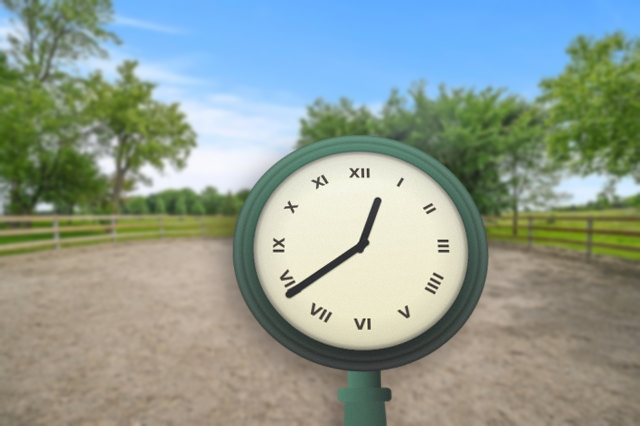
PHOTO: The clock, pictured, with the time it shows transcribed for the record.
12:39
